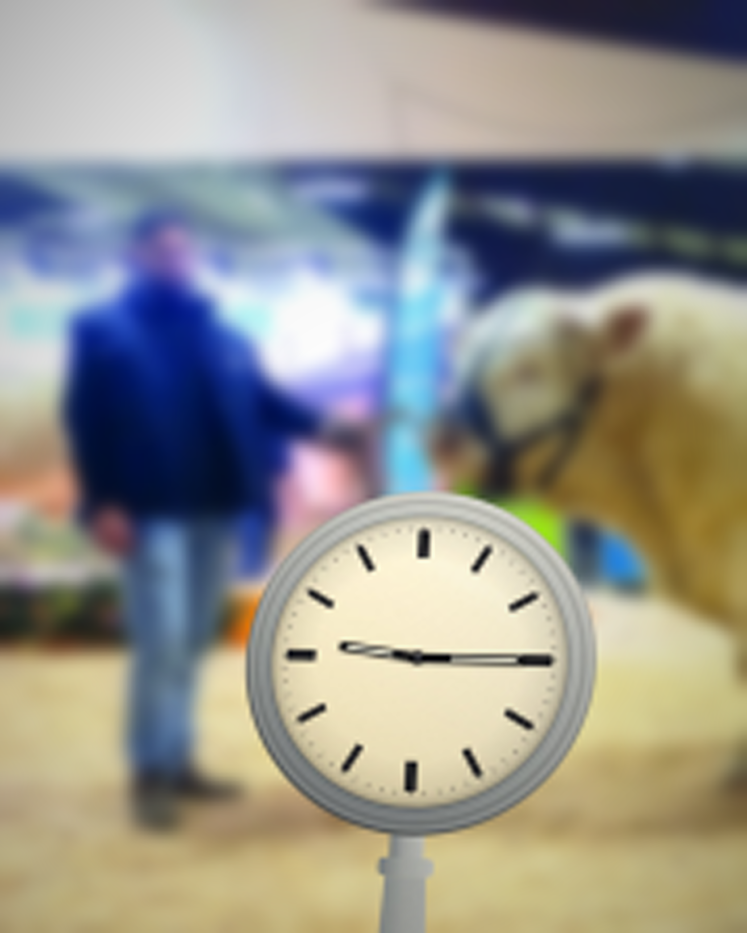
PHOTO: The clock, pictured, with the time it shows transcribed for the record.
9:15
